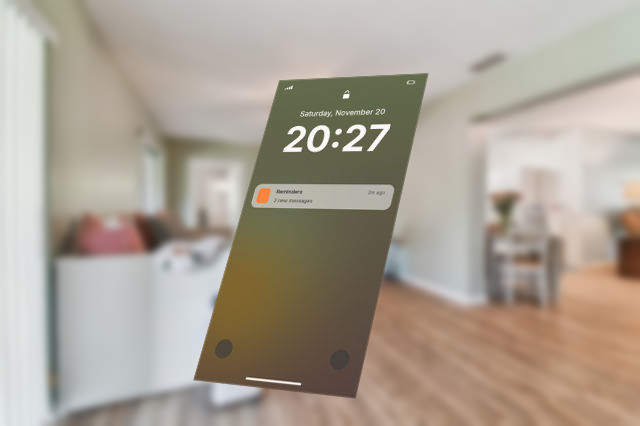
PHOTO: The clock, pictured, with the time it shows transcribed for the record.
20:27
